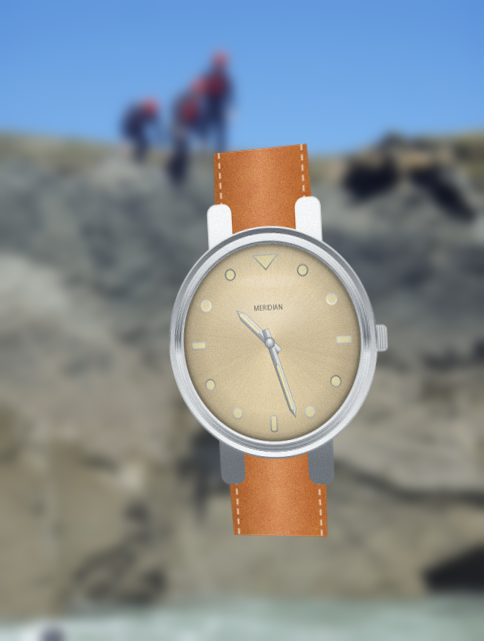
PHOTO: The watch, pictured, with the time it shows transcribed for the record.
10:27
